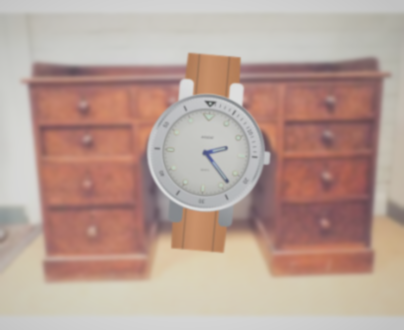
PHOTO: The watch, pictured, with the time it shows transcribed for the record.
2:23
